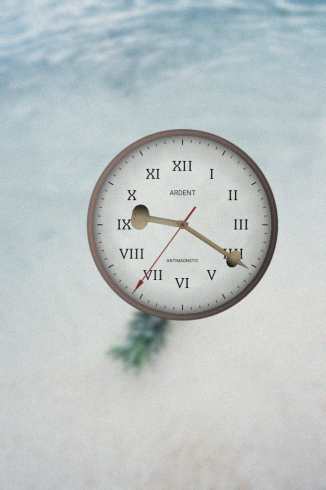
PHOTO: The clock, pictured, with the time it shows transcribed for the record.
9:20:36
